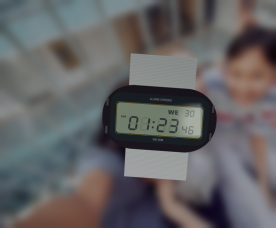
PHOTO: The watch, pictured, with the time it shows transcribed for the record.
1:23:46
